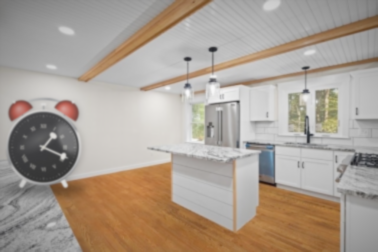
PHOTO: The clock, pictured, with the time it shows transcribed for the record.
1:19
